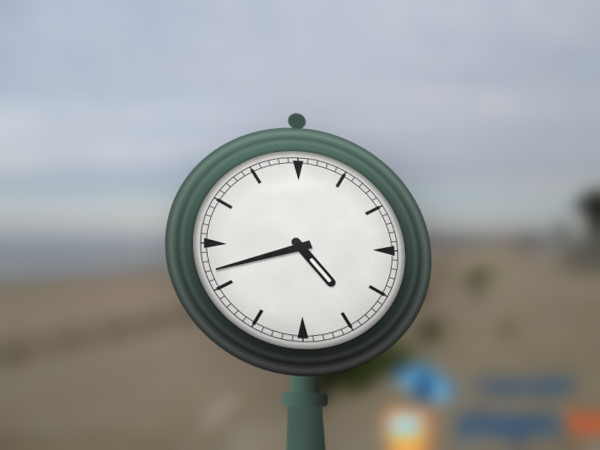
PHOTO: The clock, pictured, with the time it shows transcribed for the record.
4:42
